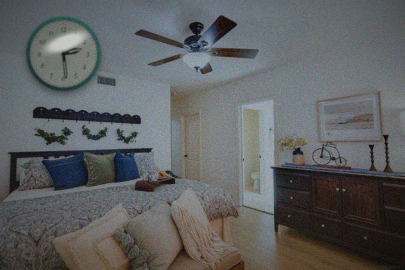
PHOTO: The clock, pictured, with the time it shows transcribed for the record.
2:29
